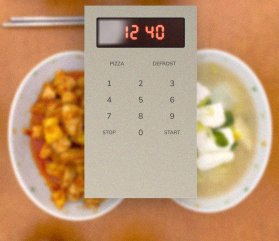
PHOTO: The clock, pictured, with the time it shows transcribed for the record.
12:40
